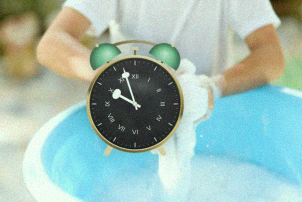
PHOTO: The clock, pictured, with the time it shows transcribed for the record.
9:57
